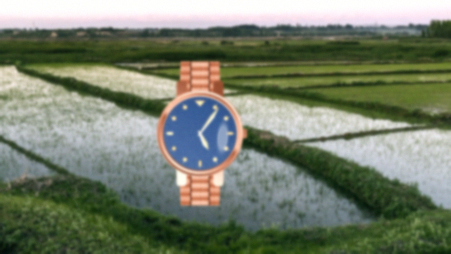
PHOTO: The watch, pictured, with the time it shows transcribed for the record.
5:06
